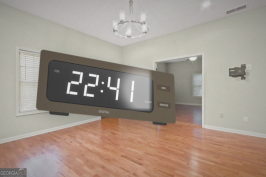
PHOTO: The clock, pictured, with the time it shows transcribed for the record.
22:41
